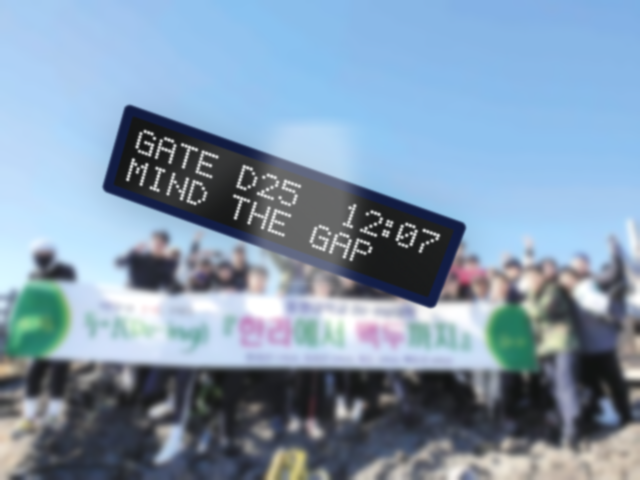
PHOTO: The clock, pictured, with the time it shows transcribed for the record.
12:07
